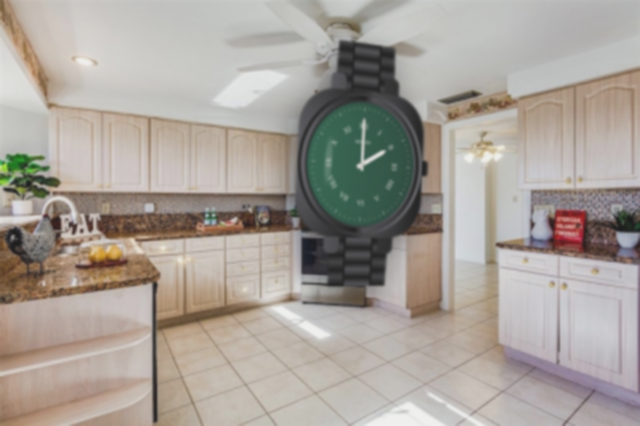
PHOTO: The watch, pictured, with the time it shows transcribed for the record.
2:00
